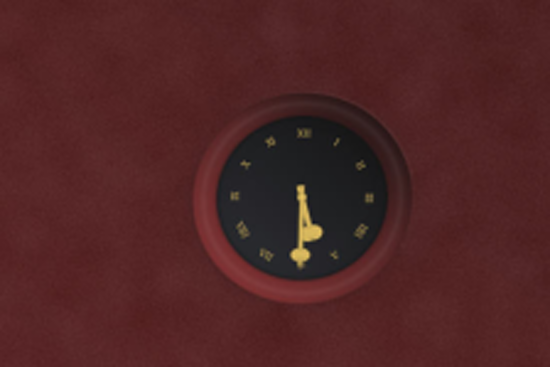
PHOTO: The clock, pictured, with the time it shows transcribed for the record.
5:30
